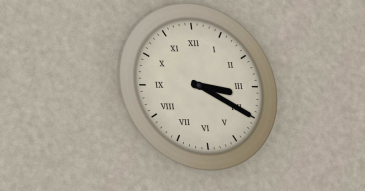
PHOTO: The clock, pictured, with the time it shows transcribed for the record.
3:20
